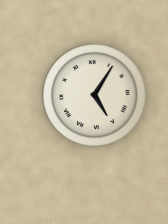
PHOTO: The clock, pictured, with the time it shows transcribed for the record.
5:06
